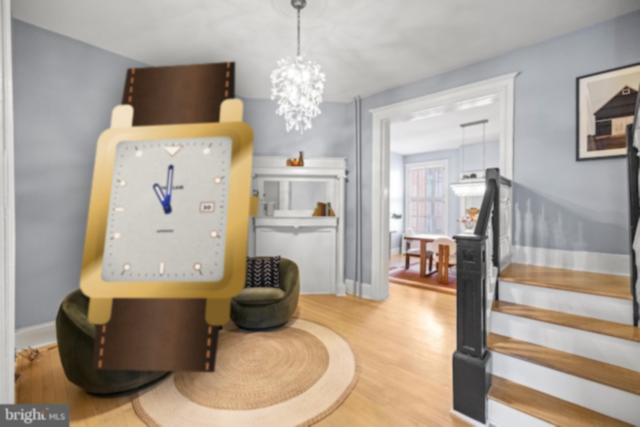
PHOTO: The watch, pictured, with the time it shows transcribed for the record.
11:00
